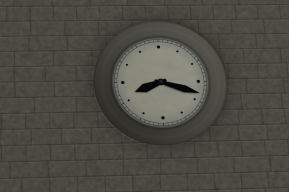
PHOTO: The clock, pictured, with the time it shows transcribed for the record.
8:18
